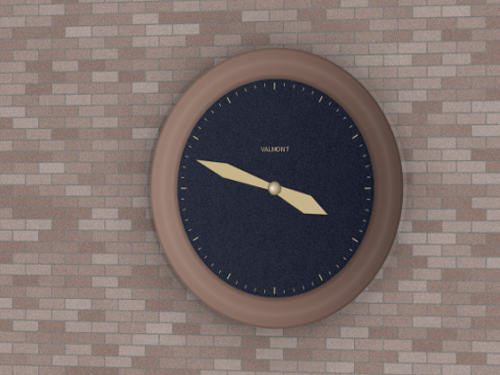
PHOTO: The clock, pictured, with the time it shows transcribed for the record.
3:48
